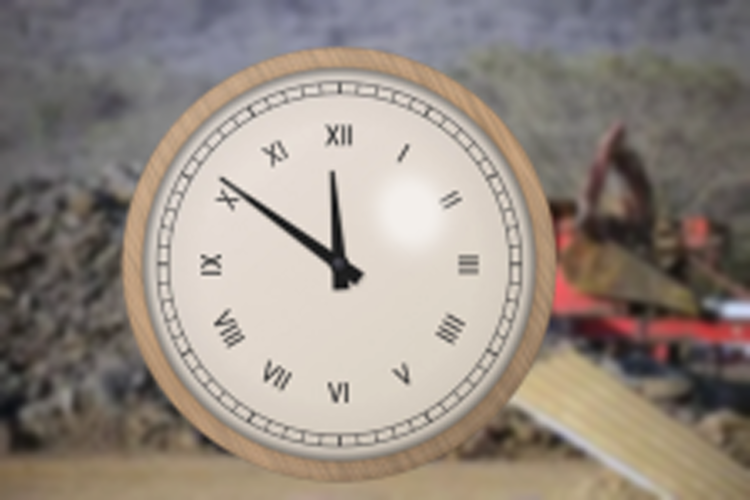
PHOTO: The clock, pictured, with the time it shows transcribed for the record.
11:51
